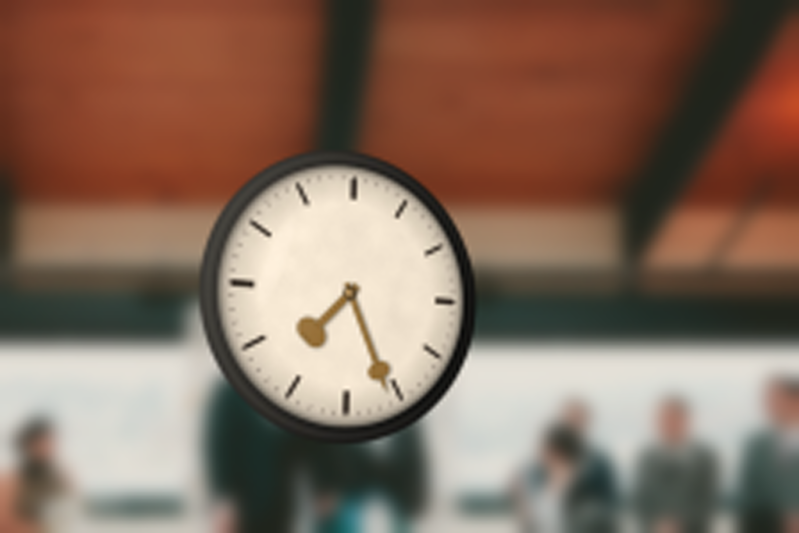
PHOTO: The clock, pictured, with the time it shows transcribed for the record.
7:26
